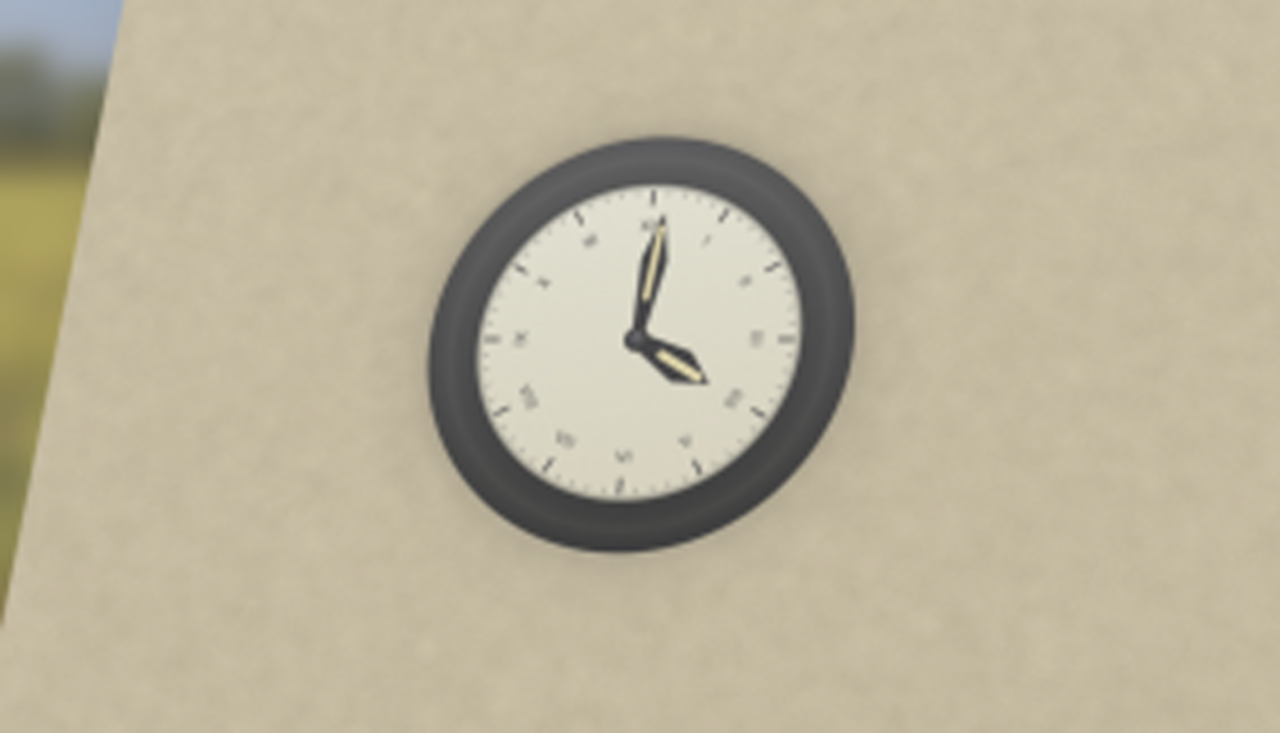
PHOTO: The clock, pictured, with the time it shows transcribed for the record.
4:01
